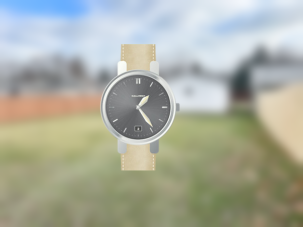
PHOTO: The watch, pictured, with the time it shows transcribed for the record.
1:24
